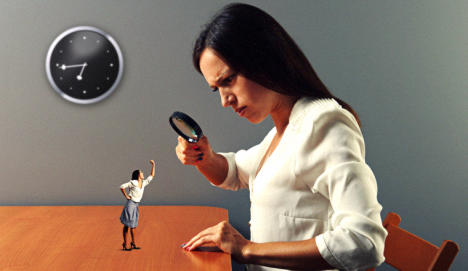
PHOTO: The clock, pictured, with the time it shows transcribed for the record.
6:44
